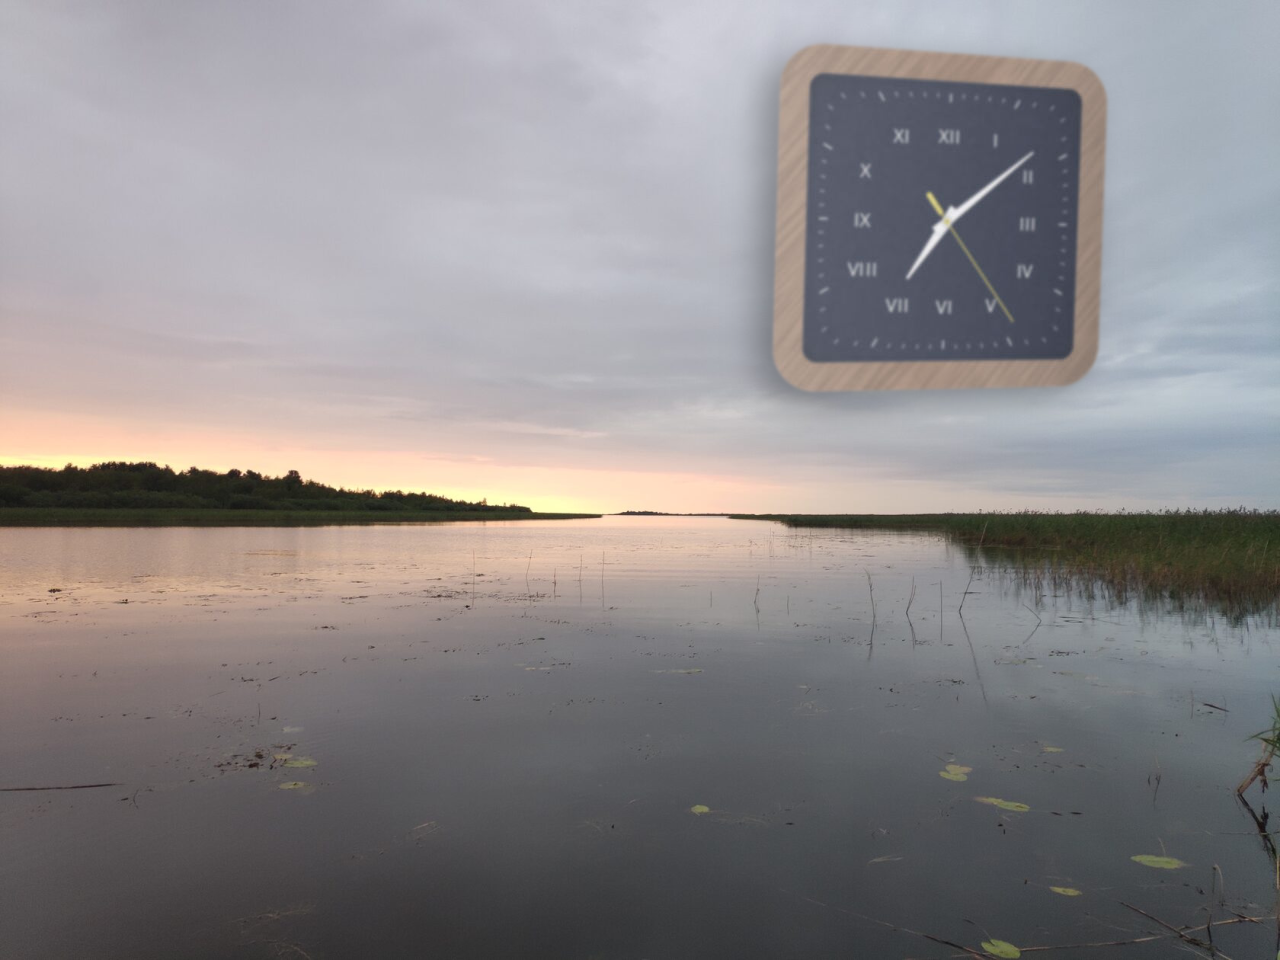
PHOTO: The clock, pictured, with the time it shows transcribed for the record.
7:08:24
